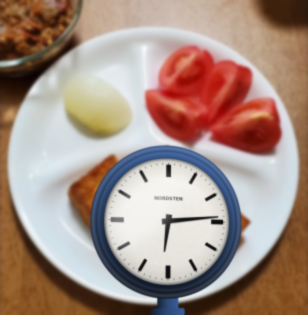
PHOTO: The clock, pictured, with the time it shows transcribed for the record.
6:14
